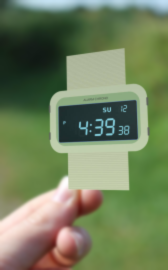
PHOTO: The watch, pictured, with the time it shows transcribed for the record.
4:39
